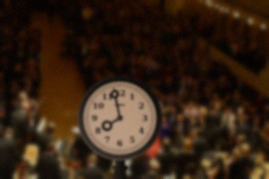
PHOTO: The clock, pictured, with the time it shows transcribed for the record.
7:58
